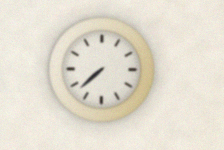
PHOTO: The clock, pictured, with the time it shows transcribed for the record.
7:38
